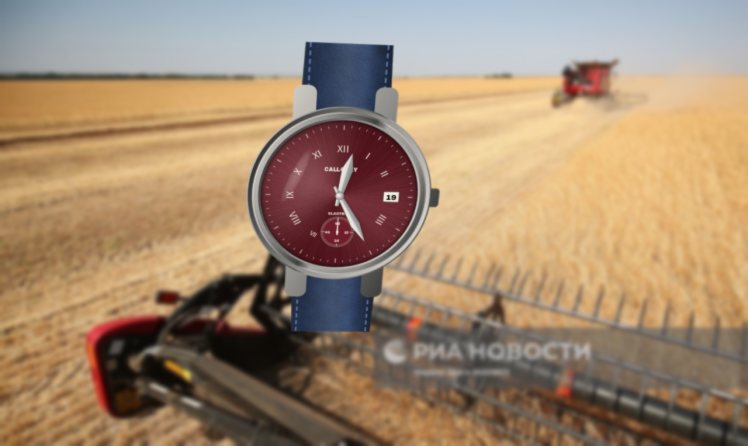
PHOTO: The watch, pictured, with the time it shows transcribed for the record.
12:25
